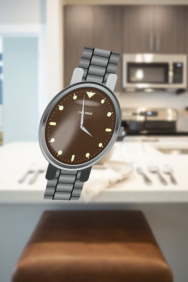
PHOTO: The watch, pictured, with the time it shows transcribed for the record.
3:58
